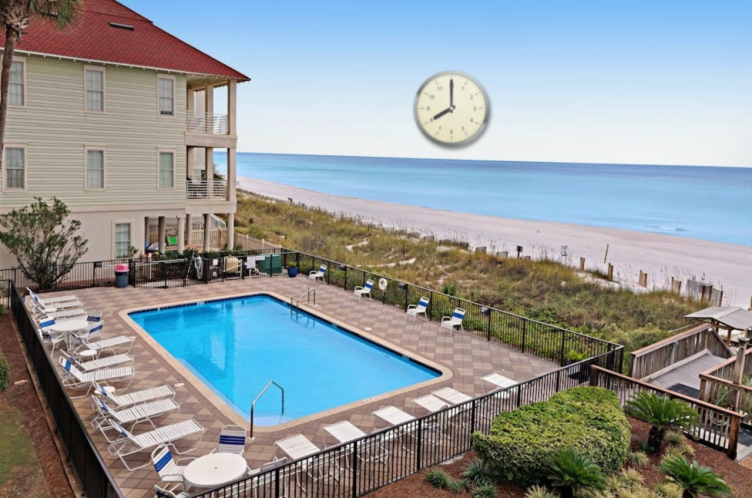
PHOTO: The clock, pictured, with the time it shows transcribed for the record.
8:00
